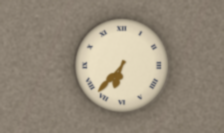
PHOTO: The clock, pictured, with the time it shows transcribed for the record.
6:37
